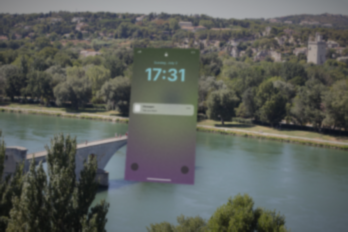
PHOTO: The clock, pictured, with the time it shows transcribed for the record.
17:31
